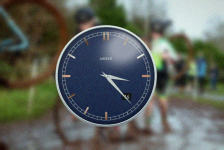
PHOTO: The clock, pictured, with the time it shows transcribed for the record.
3:23
